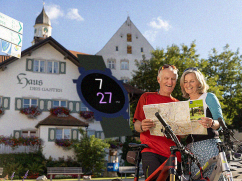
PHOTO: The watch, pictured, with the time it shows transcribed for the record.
7:27
